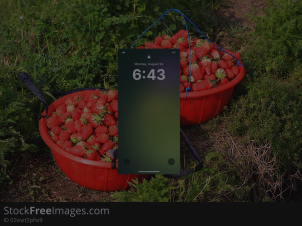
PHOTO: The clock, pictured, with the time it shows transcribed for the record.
6:43
